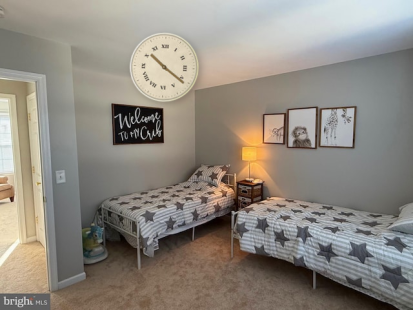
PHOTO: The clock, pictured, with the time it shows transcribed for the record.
10:21
